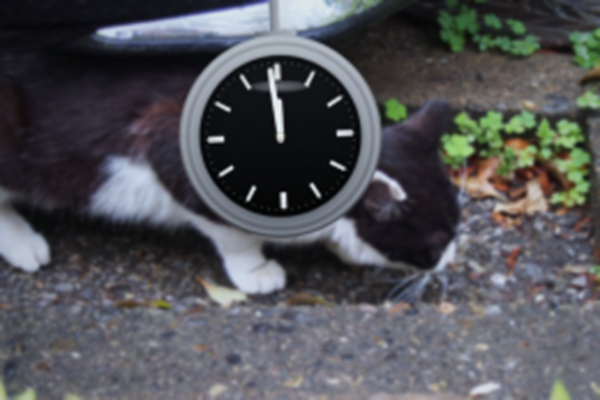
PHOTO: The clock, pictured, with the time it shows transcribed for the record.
11:59
